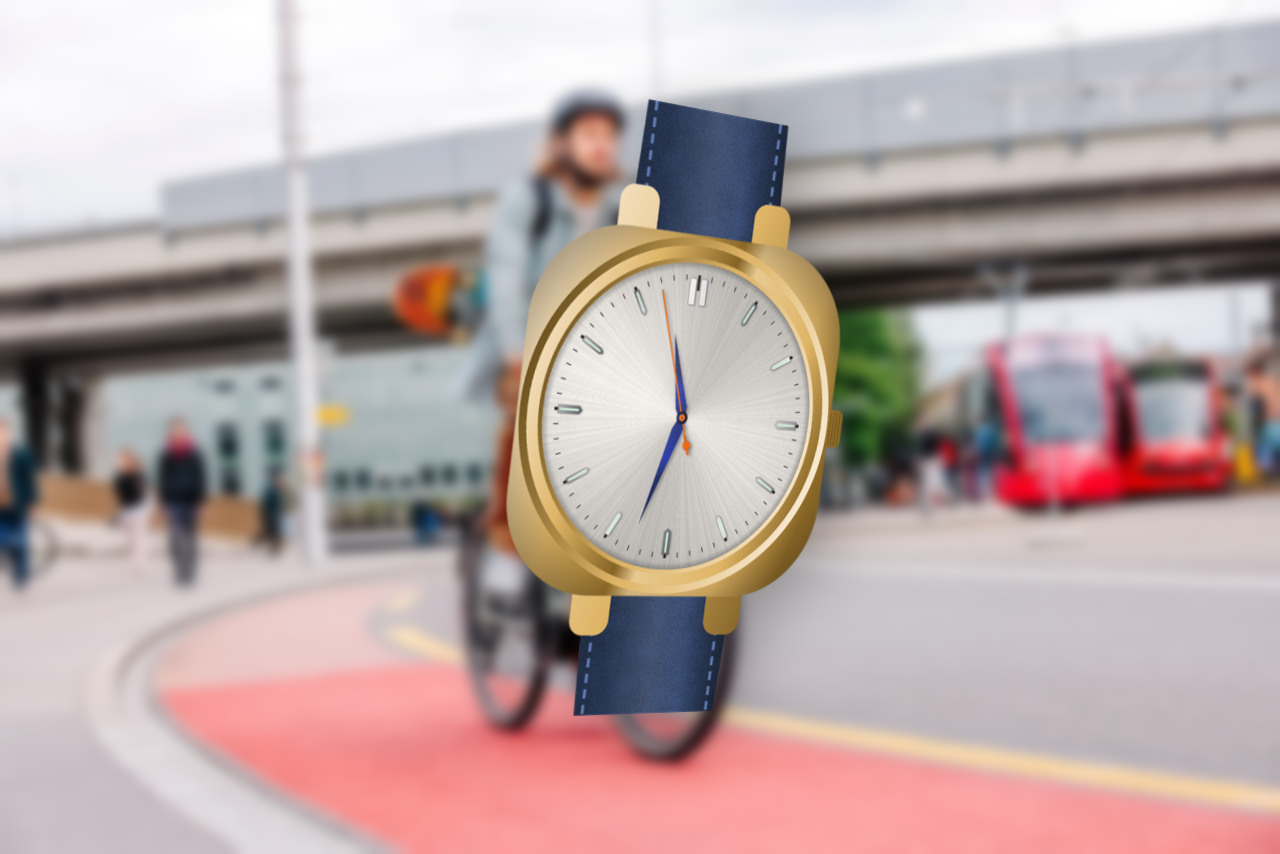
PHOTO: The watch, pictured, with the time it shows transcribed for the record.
11:32:57
